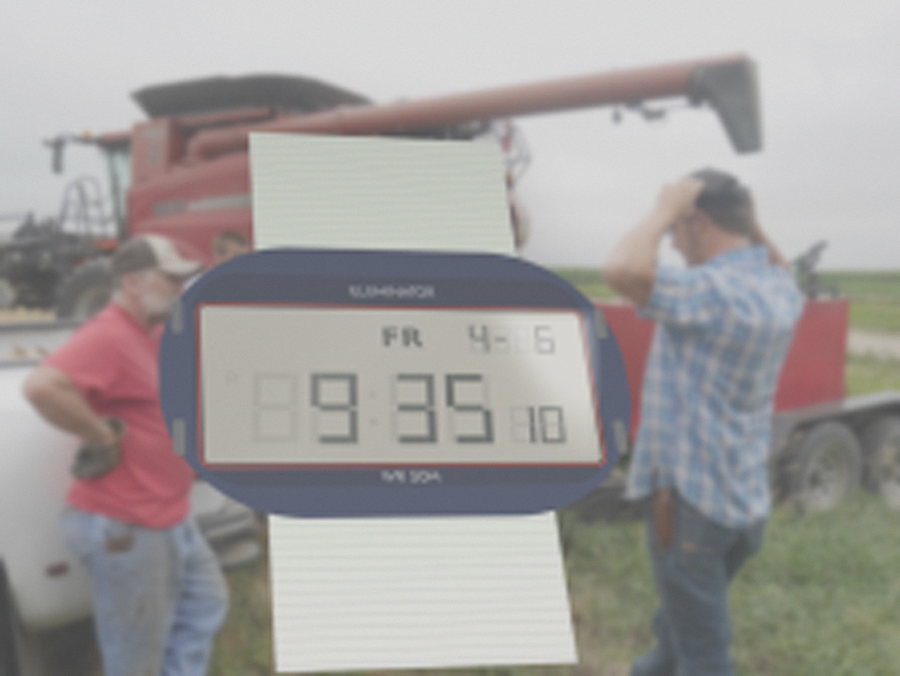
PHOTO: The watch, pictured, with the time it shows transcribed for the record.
9:35:10
